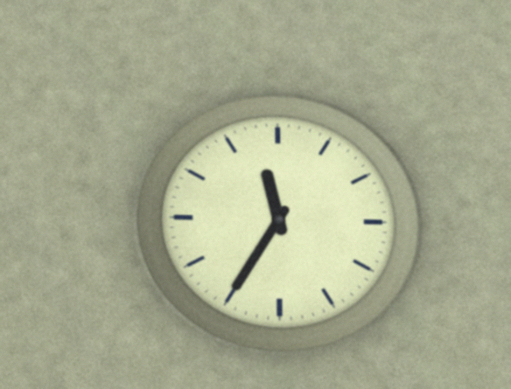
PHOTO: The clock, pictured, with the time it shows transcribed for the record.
11:35
